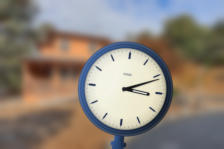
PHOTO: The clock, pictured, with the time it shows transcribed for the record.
3:11
